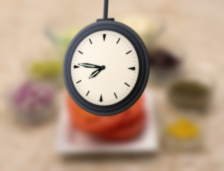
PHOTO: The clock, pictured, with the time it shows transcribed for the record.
7:46
